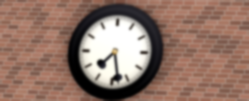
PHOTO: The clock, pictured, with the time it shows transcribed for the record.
7:28
